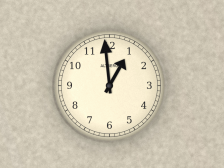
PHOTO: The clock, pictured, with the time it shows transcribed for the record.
12:59
